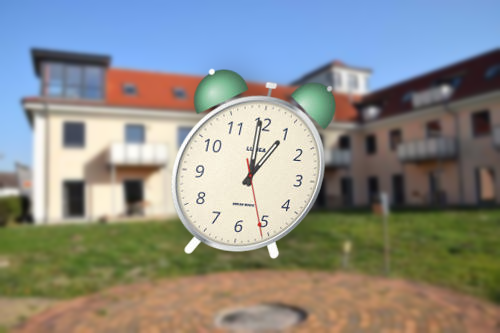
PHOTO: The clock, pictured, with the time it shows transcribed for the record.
12:59:26
